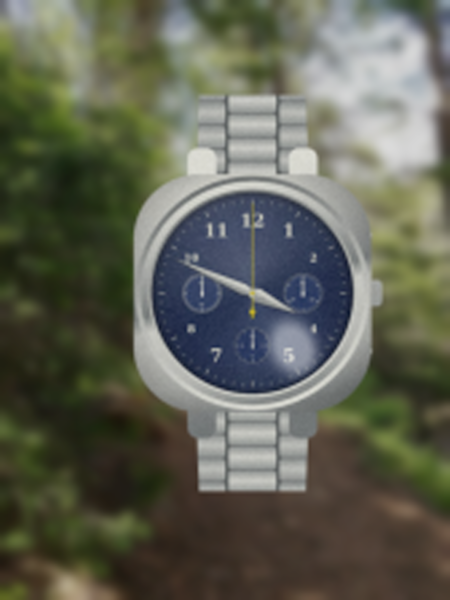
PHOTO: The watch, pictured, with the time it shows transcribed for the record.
3:49
